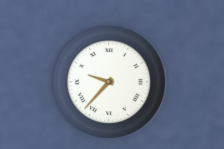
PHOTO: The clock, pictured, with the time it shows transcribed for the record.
9:37
